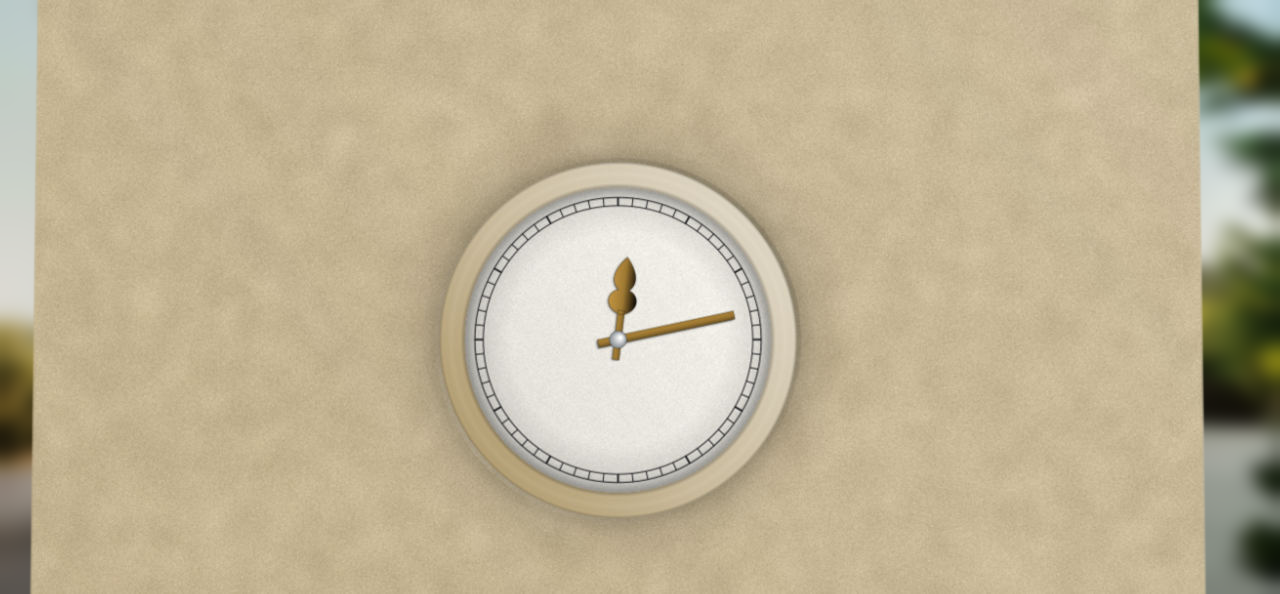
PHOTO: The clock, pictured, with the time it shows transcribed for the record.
12:13
